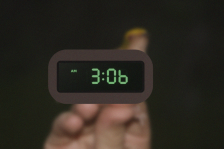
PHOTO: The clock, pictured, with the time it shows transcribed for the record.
3:06
